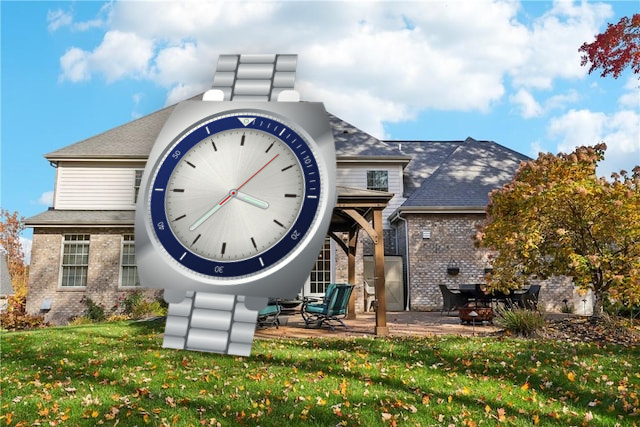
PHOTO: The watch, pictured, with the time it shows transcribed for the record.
3:37:07
